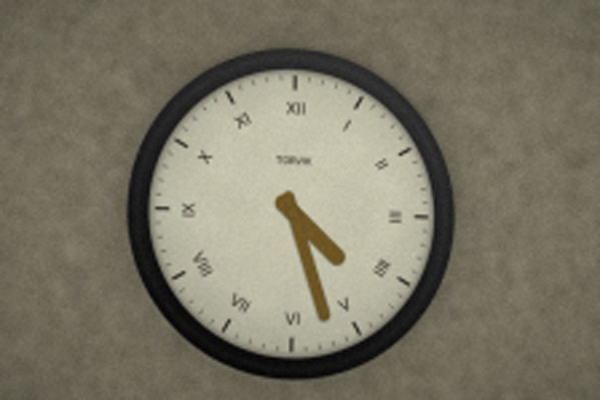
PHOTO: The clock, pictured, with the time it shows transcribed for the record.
4:27
